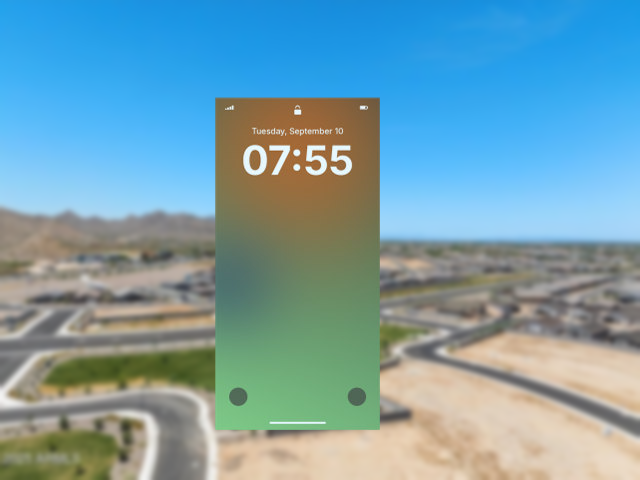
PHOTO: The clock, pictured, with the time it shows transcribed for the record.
7:55
